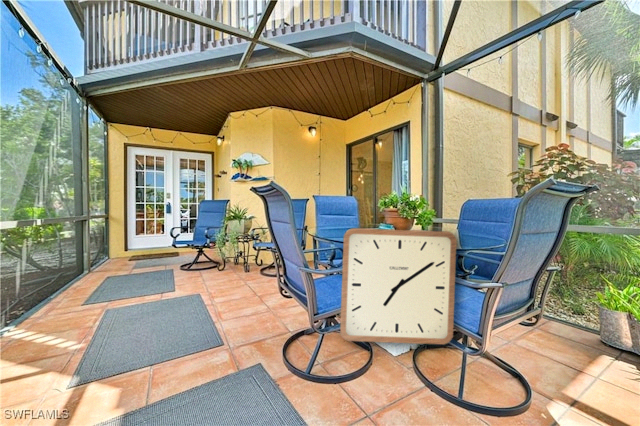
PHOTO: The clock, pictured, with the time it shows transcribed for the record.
7:09
